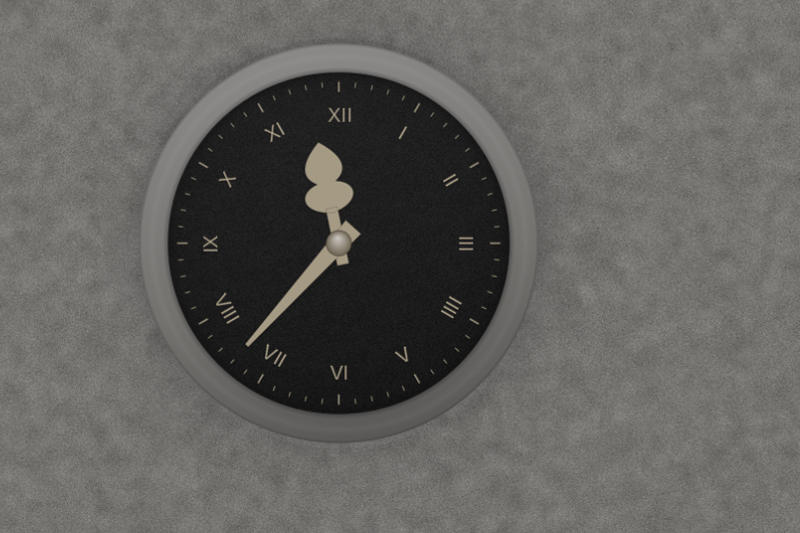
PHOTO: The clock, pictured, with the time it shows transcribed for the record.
11:37
